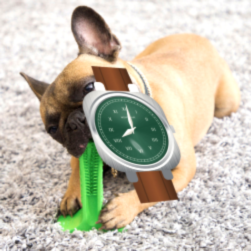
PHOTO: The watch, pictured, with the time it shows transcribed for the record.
8:01
